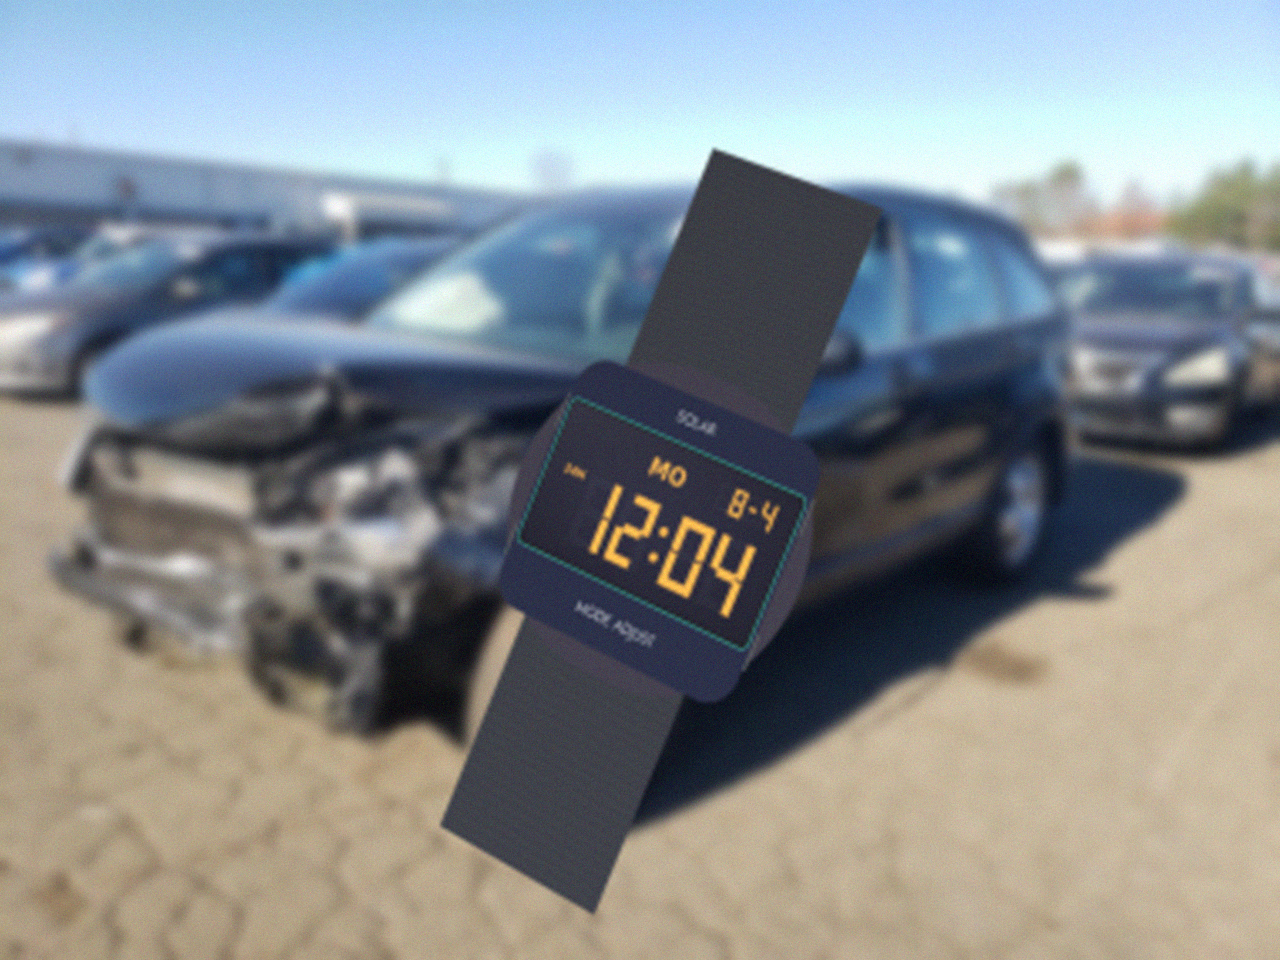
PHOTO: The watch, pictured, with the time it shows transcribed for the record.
12:04
